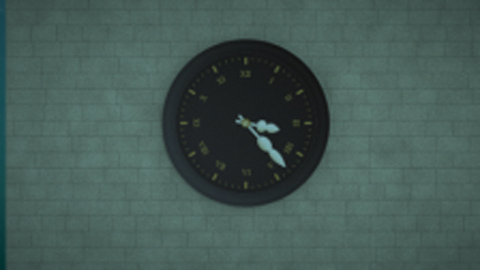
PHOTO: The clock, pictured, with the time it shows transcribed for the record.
3:23
